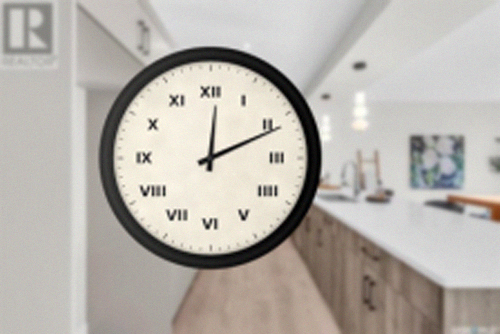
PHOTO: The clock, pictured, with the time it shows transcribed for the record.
12:11
